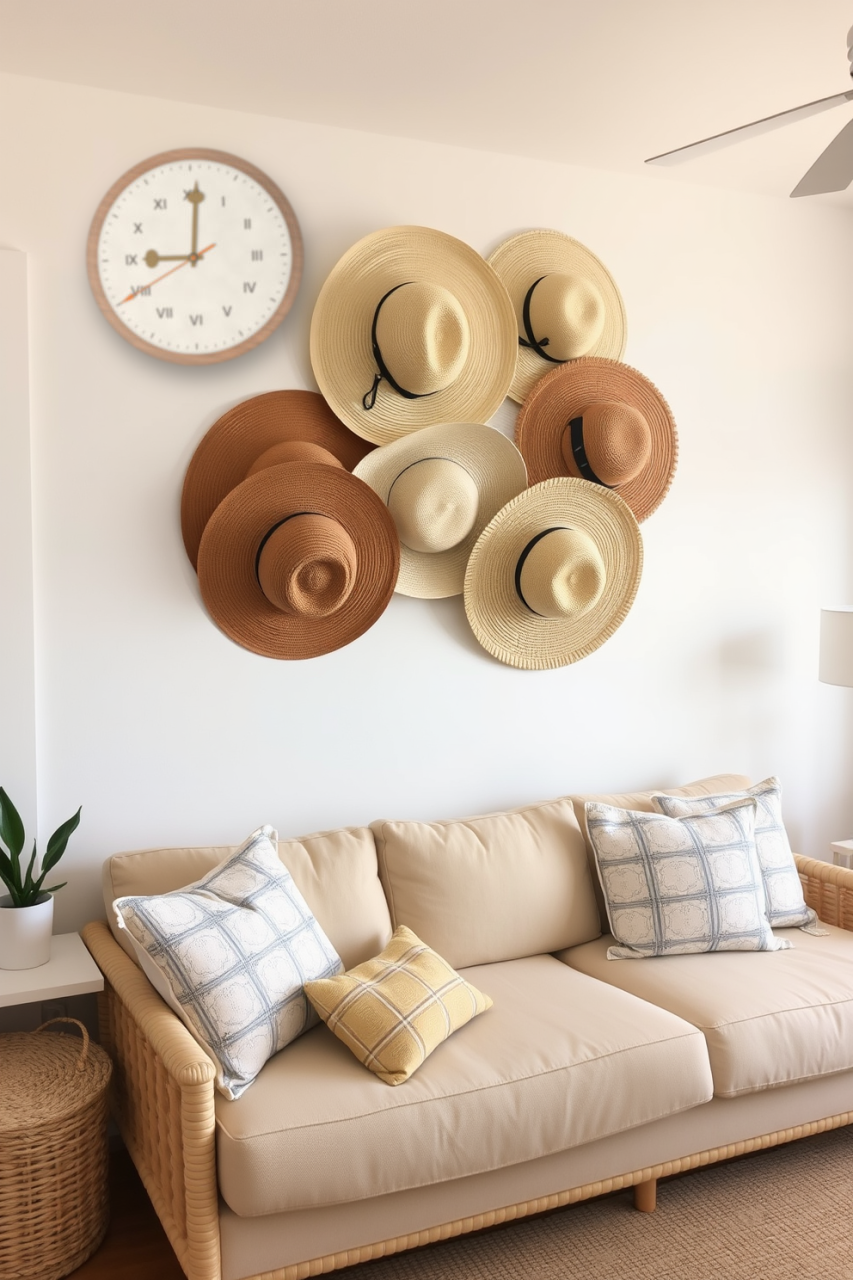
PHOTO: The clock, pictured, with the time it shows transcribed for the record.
9:00:40
